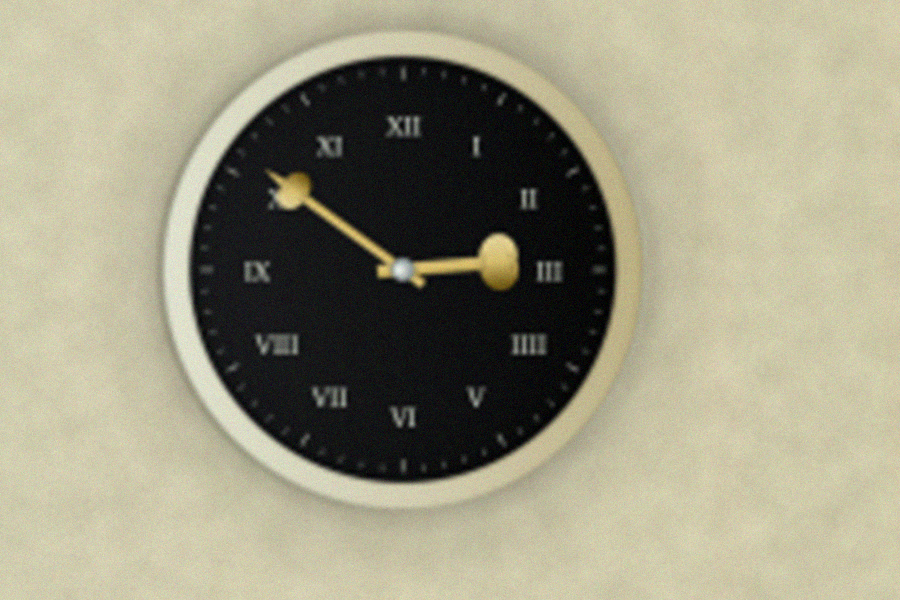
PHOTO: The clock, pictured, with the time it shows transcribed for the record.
2:51
